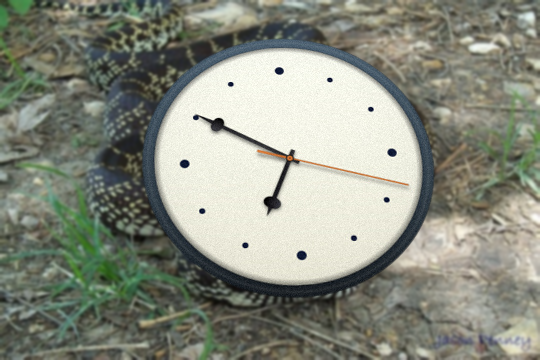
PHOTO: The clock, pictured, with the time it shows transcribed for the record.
6:50:18
